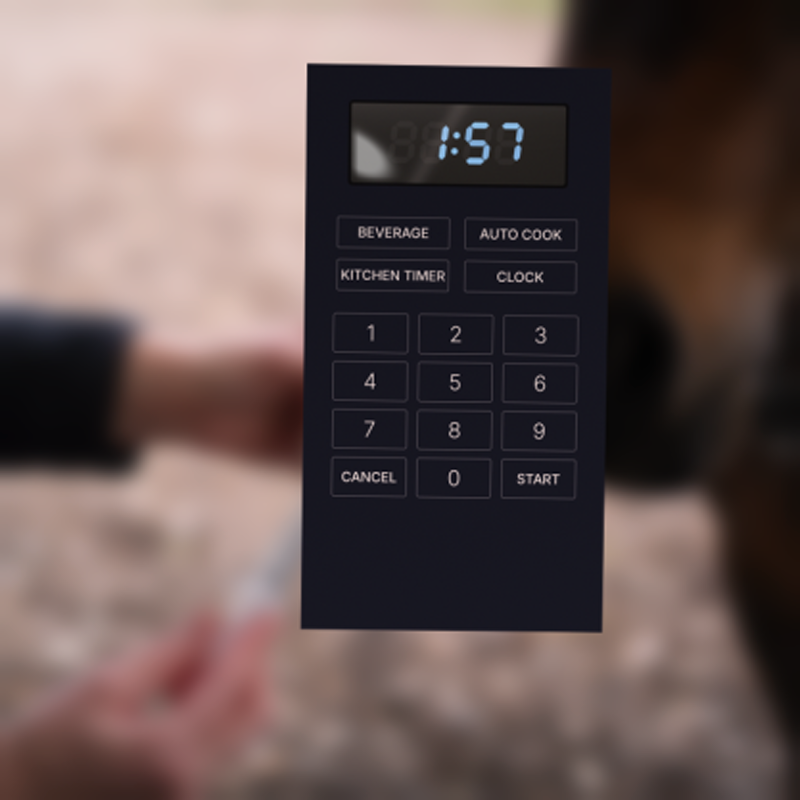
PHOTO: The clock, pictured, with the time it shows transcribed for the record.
1:57
